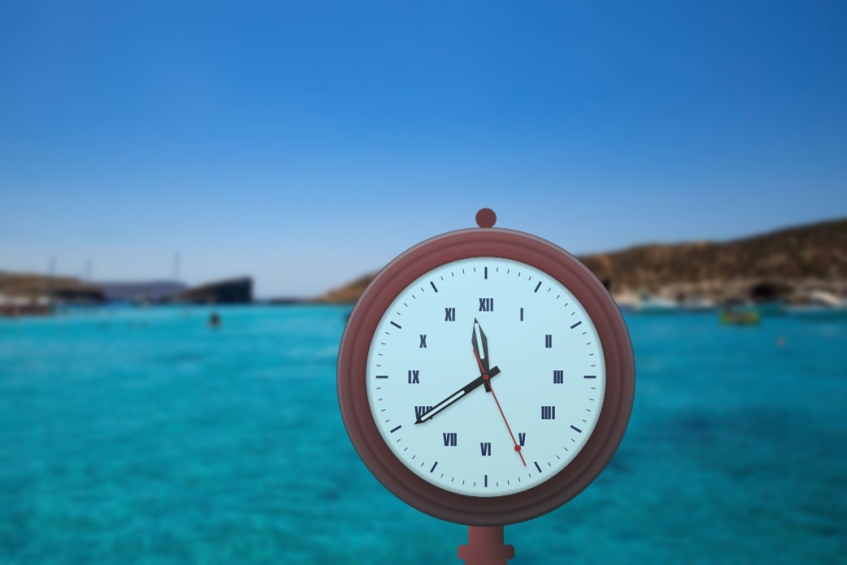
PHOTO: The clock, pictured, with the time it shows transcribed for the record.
11:39:26
